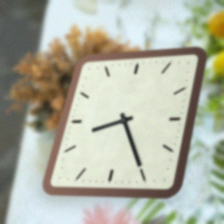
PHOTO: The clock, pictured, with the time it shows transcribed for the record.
8:25
